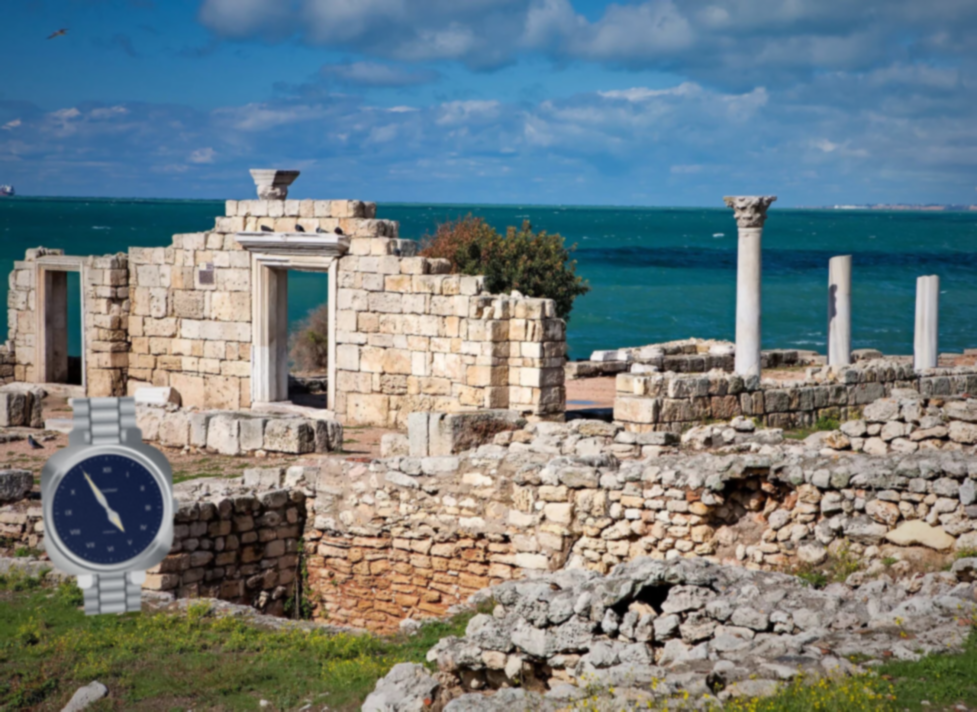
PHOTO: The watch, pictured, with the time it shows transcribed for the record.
4:55
